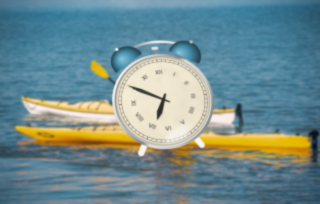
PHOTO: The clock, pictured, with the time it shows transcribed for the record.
6:50
